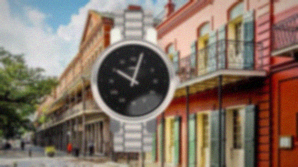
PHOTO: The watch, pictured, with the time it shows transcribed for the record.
10:03
